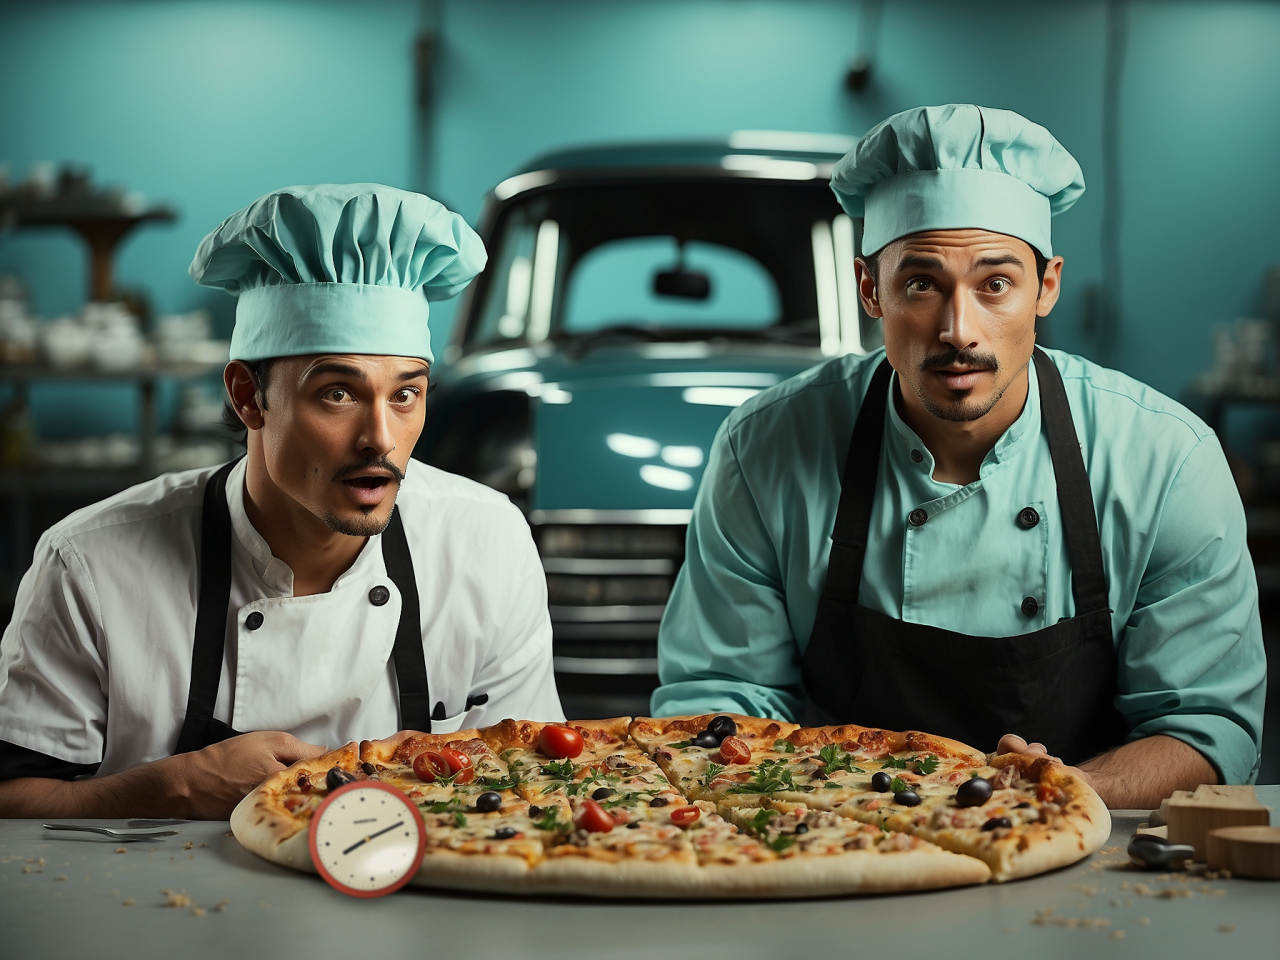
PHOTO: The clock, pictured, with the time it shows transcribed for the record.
8:12
